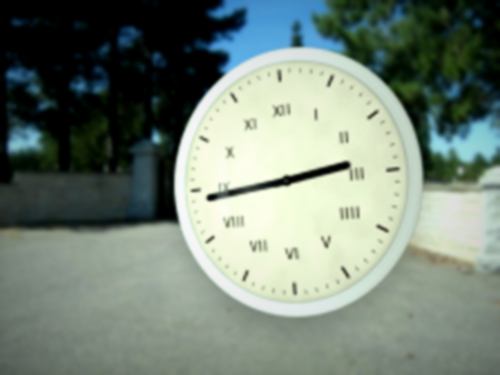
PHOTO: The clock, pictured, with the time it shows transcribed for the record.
2:44
